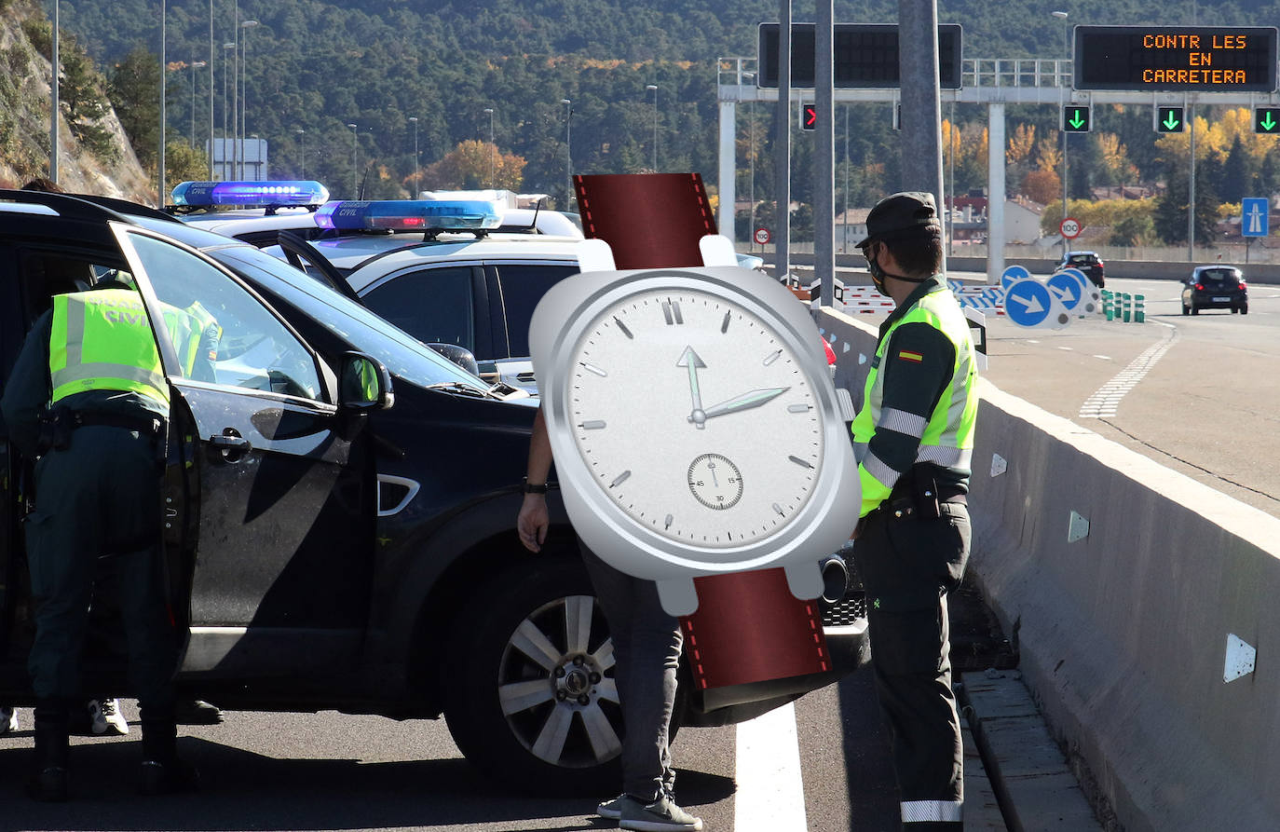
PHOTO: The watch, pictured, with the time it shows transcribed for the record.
12:13
